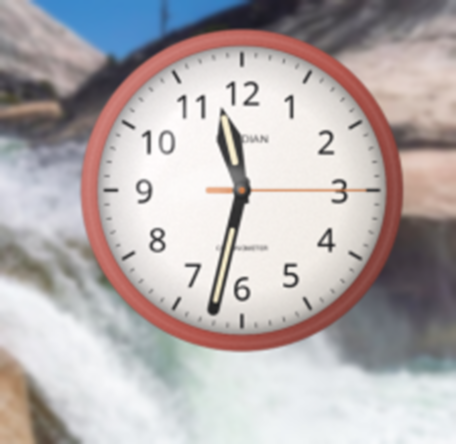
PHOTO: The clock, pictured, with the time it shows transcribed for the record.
11:32:15
